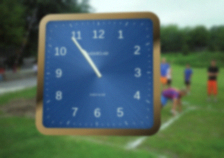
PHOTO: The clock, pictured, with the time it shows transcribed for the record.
10:54
